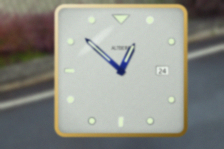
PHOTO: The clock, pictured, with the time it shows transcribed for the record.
12:52
